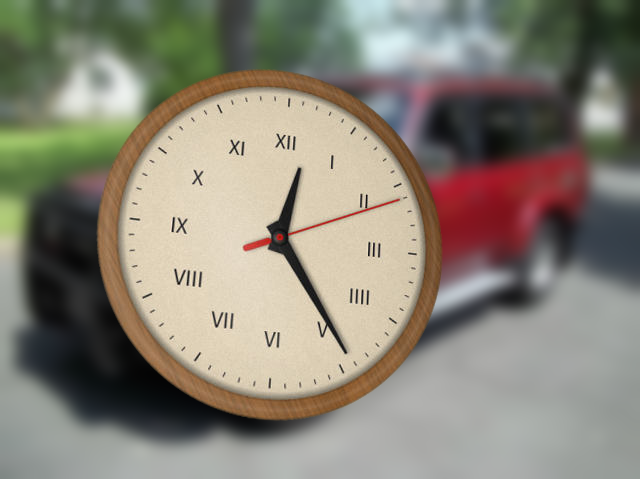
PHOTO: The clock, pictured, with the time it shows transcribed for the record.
12:24:11
